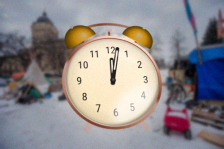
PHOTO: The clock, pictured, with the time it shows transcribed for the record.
12:02
